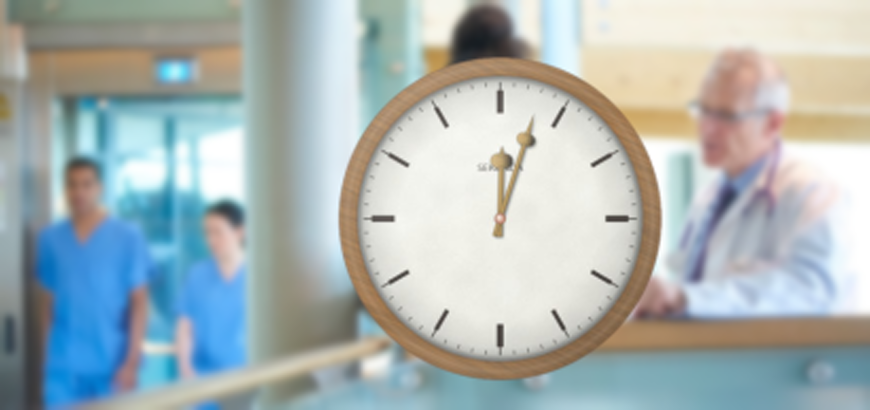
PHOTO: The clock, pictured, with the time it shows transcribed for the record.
12:03
